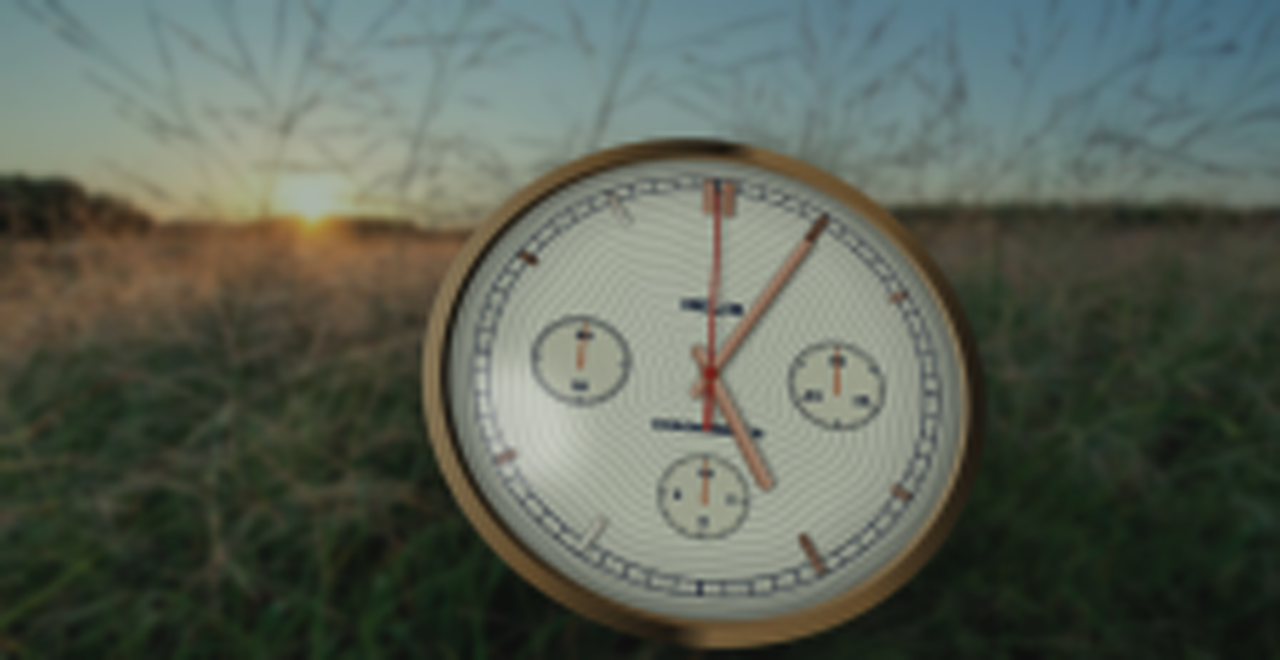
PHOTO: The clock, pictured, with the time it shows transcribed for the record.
5:05
